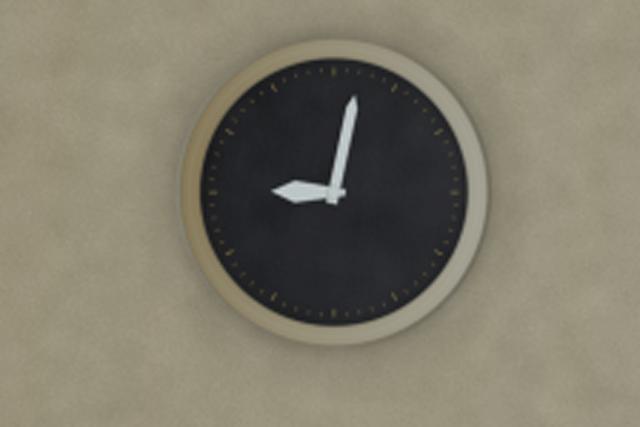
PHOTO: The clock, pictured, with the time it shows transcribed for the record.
9:02
